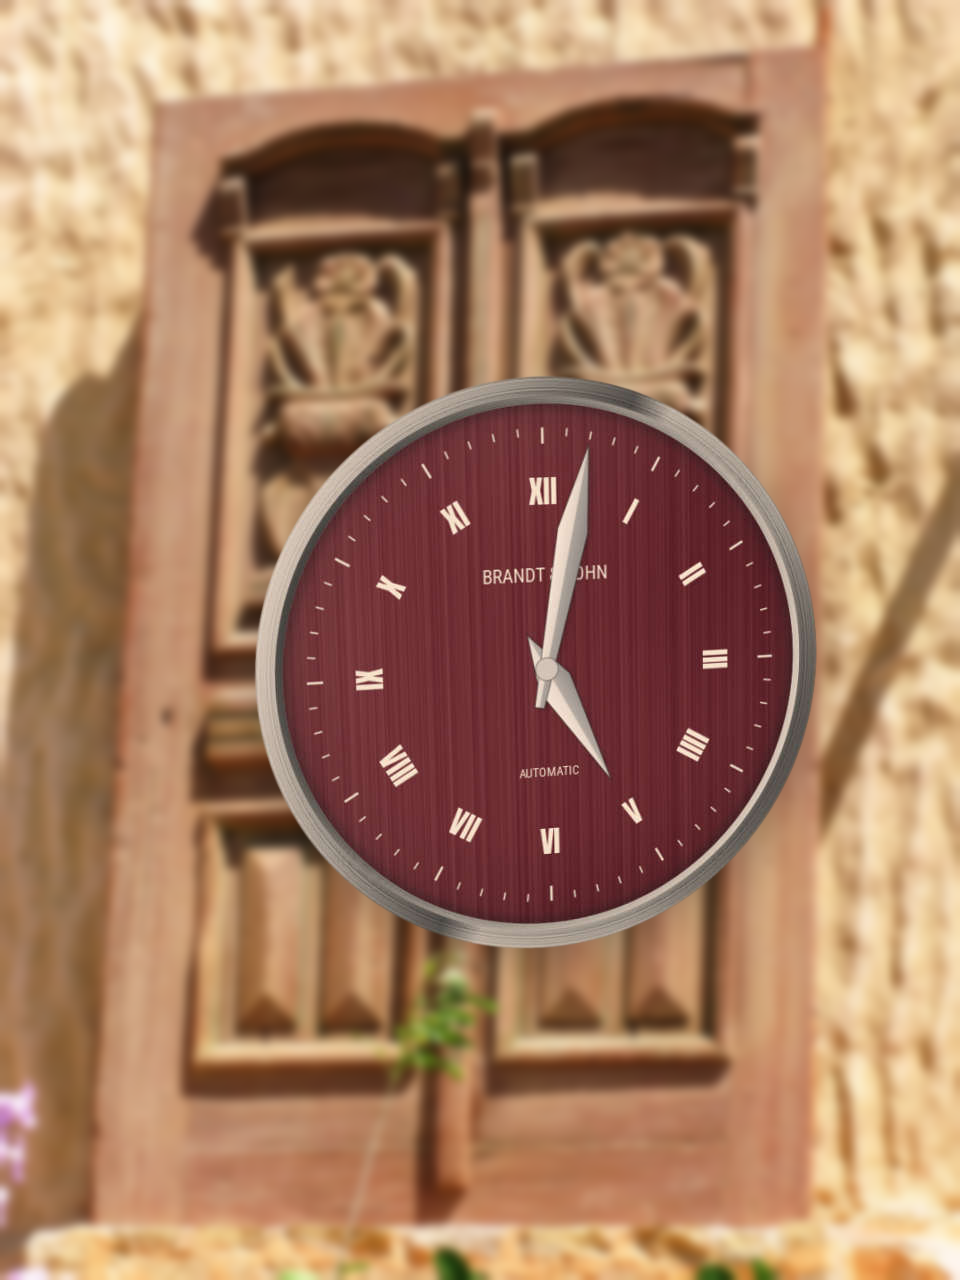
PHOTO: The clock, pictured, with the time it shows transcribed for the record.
5:02
